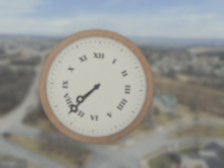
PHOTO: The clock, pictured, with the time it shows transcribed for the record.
7:37
